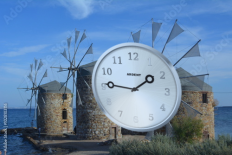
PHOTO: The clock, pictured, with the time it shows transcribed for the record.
1:46
